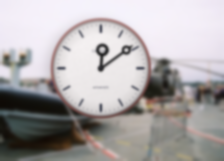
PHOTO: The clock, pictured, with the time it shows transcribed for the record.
12:09
